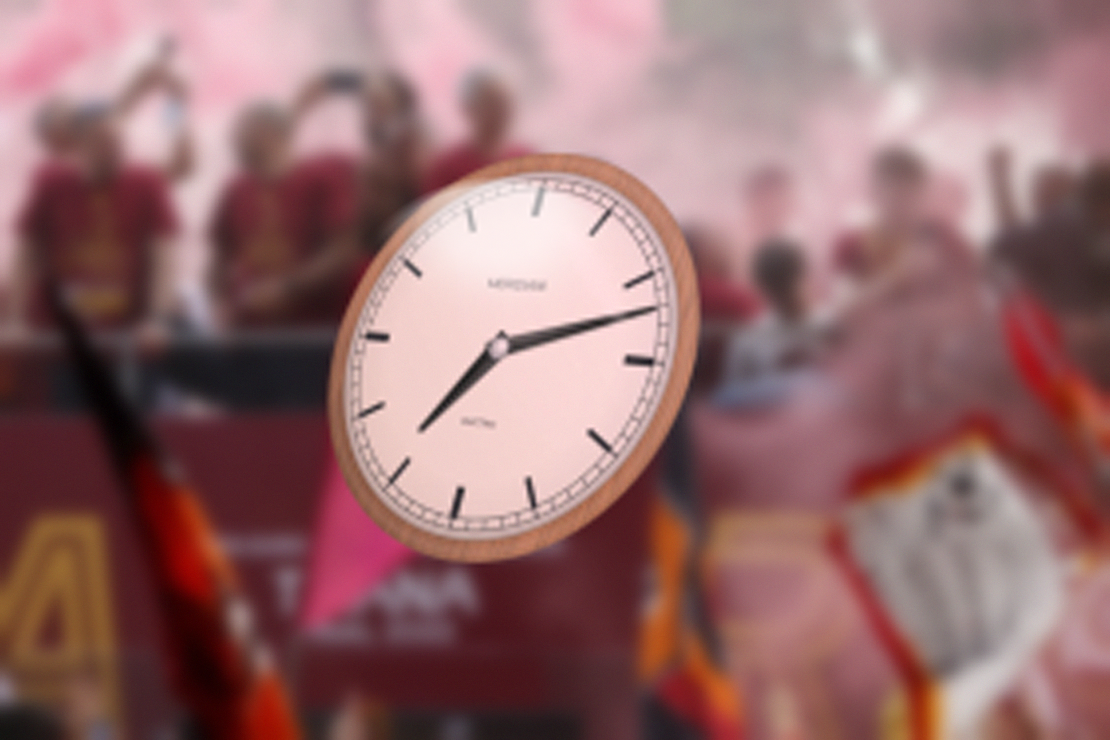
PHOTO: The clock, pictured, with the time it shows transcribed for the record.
7:12
